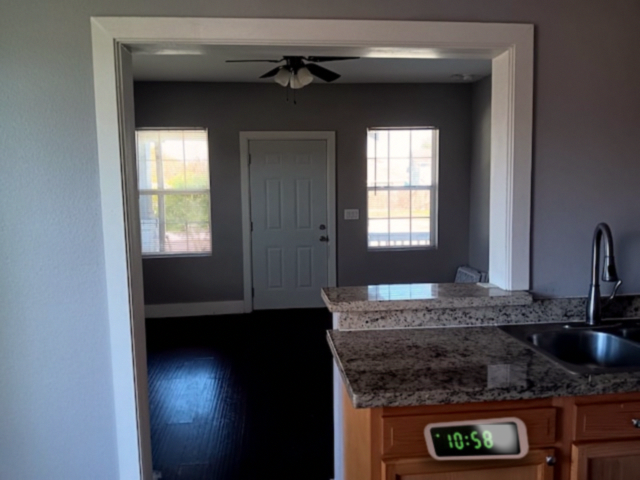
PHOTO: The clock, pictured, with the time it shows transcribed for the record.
10:58
